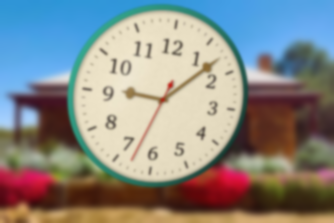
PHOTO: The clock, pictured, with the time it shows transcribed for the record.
9:07:33
